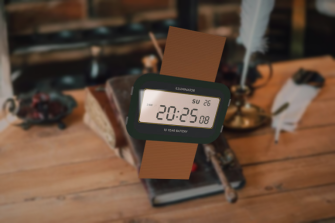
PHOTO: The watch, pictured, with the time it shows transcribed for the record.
20:25:08
